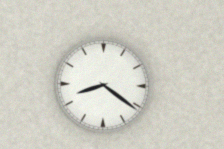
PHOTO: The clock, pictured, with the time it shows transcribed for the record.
8:21
